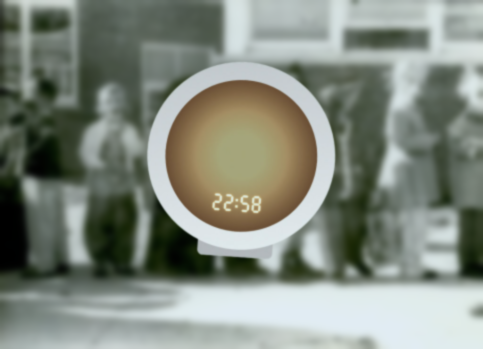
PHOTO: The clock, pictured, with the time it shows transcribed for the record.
22:58
